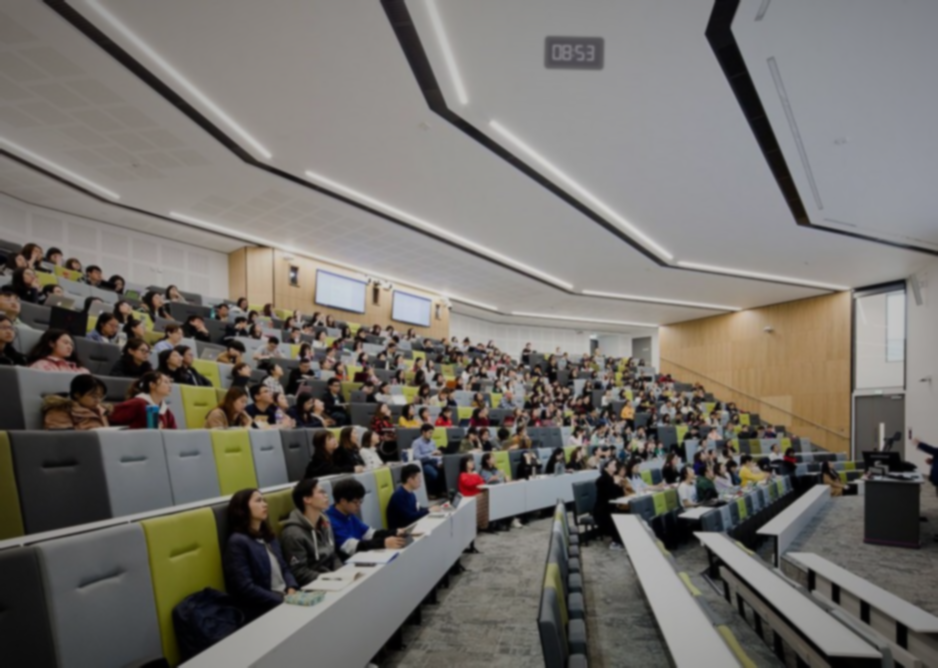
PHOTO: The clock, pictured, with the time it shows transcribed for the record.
8:53
